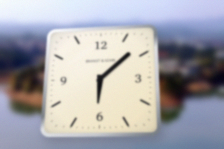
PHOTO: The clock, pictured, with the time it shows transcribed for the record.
6:08
